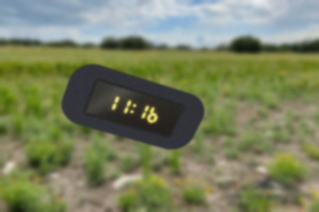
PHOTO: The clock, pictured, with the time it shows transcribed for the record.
11:16
